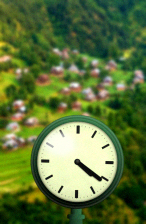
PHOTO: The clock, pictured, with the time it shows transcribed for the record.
4:21
